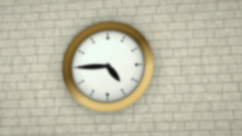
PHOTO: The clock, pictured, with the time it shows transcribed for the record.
4:45
